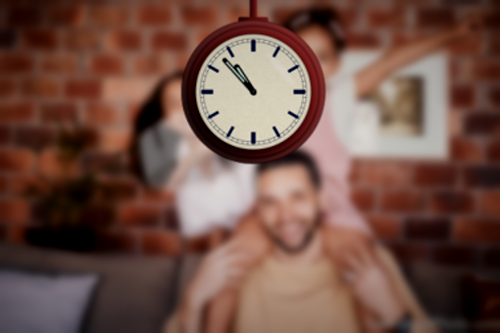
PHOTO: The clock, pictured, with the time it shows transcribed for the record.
10:53
